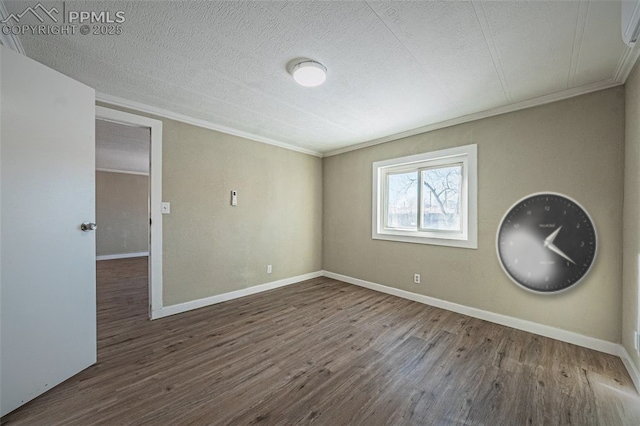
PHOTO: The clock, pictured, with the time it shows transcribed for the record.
1:21
